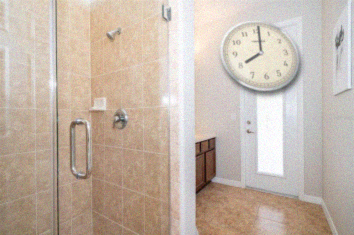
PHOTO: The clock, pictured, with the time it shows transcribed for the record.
8:01
